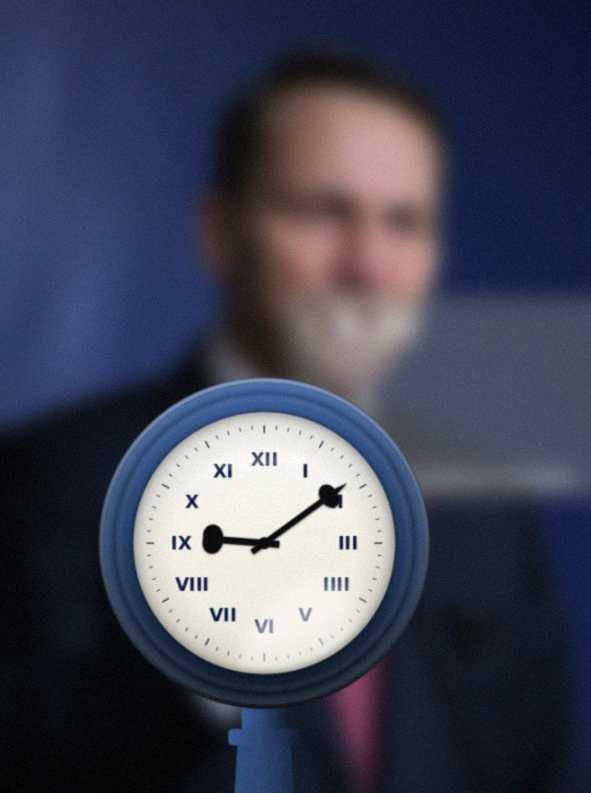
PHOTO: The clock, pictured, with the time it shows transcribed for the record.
9:09
